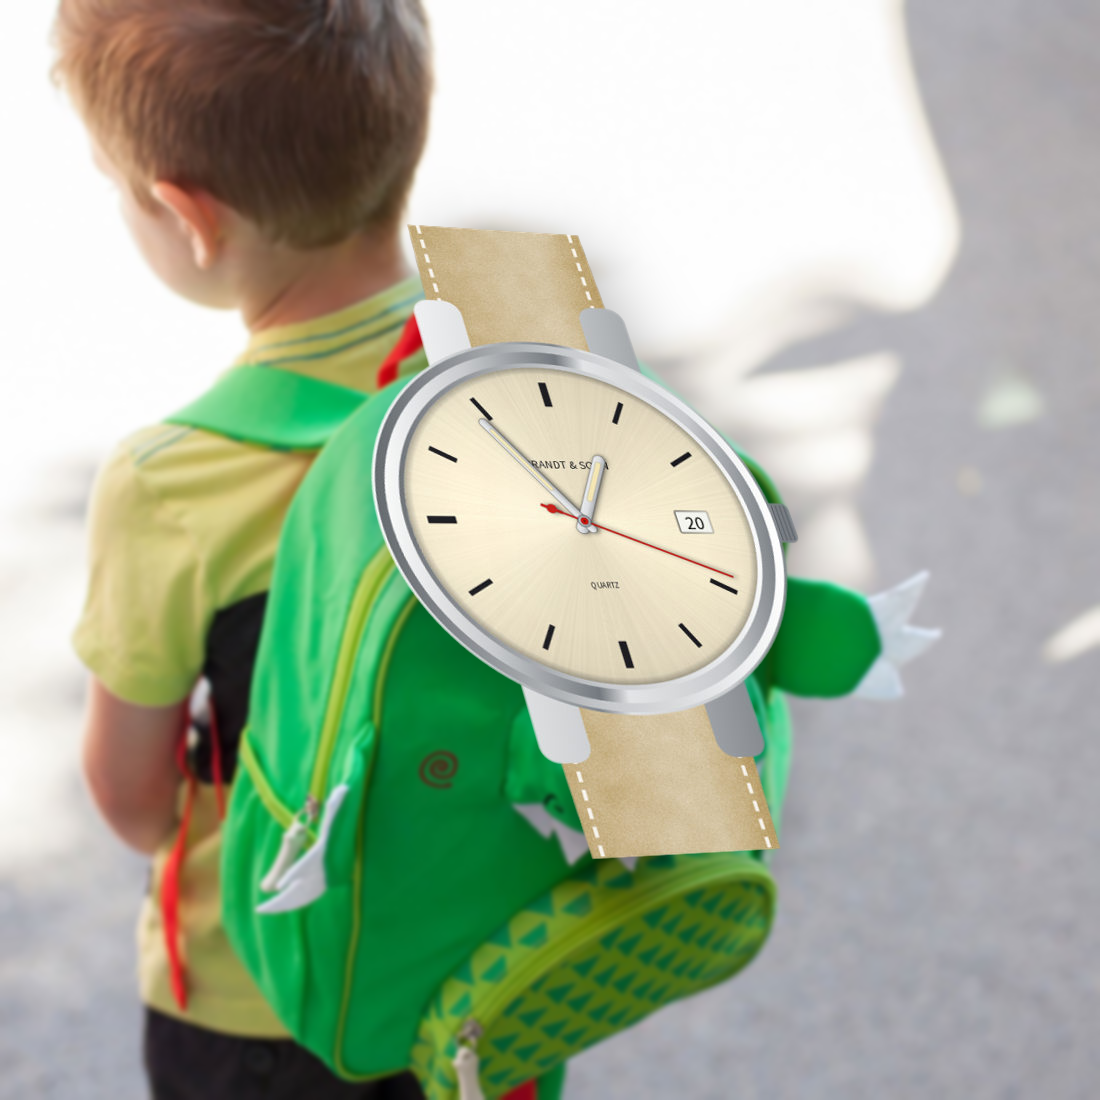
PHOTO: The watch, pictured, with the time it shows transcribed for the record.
12:54:19
